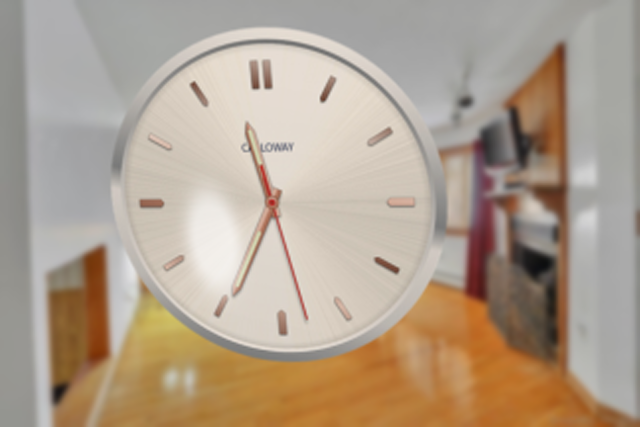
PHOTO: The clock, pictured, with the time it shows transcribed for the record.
11:34:28
